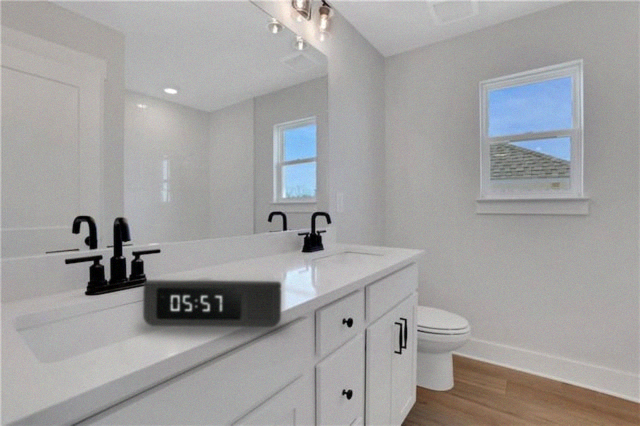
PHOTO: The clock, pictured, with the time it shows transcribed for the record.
5:57
